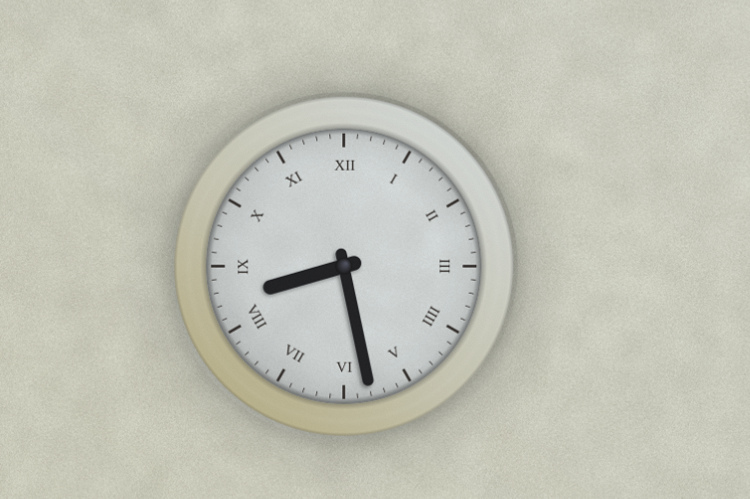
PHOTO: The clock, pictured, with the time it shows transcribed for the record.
8:28
